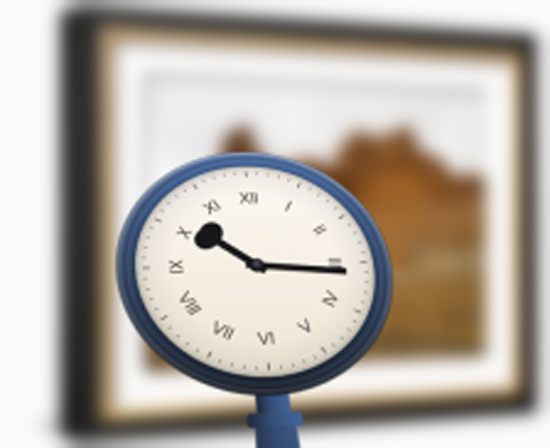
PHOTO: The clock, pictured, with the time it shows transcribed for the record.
10:16
